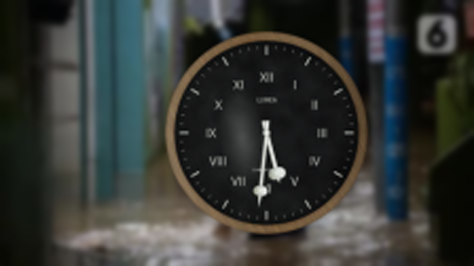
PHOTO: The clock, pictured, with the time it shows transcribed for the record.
5:31
